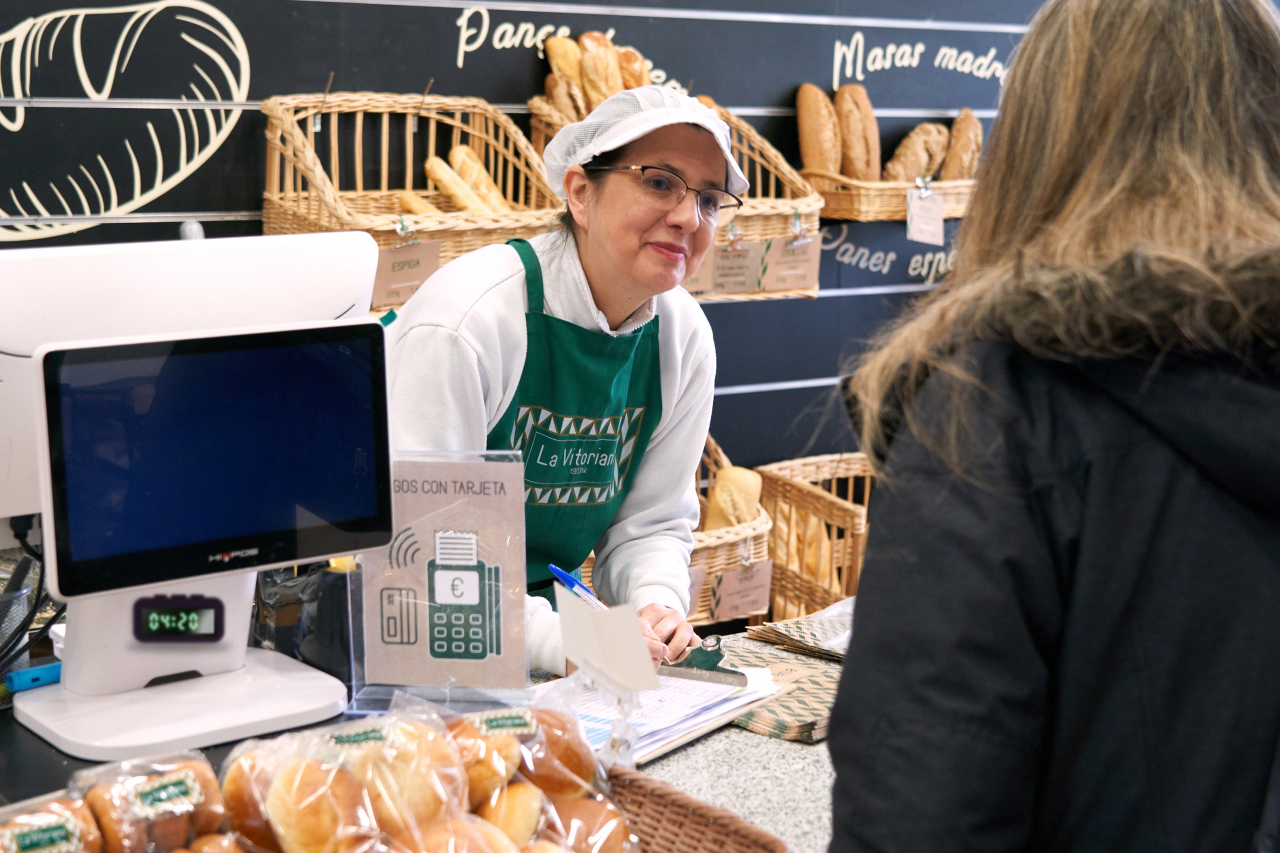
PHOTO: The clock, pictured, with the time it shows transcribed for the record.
4:20
